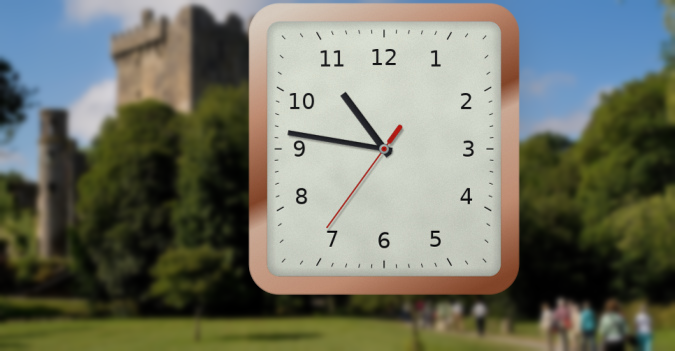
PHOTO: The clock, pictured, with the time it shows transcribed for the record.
10:46:36
